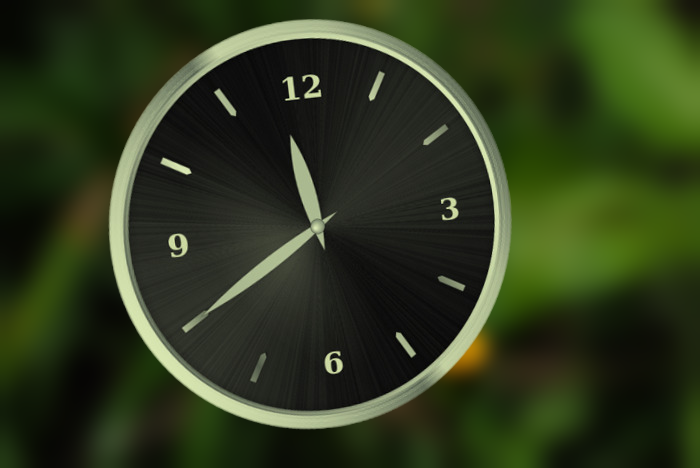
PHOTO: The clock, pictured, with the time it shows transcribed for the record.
11:40
